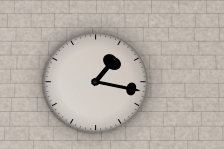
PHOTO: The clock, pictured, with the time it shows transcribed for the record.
1:17
